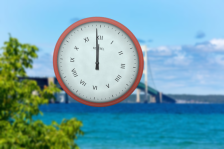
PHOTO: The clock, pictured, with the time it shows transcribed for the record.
11:59
